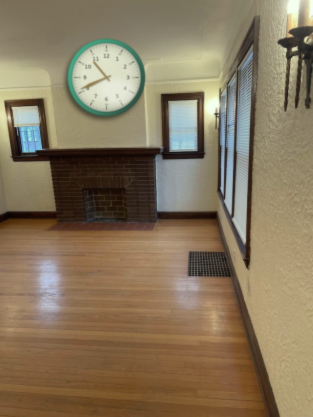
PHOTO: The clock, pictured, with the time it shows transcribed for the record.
10:41
